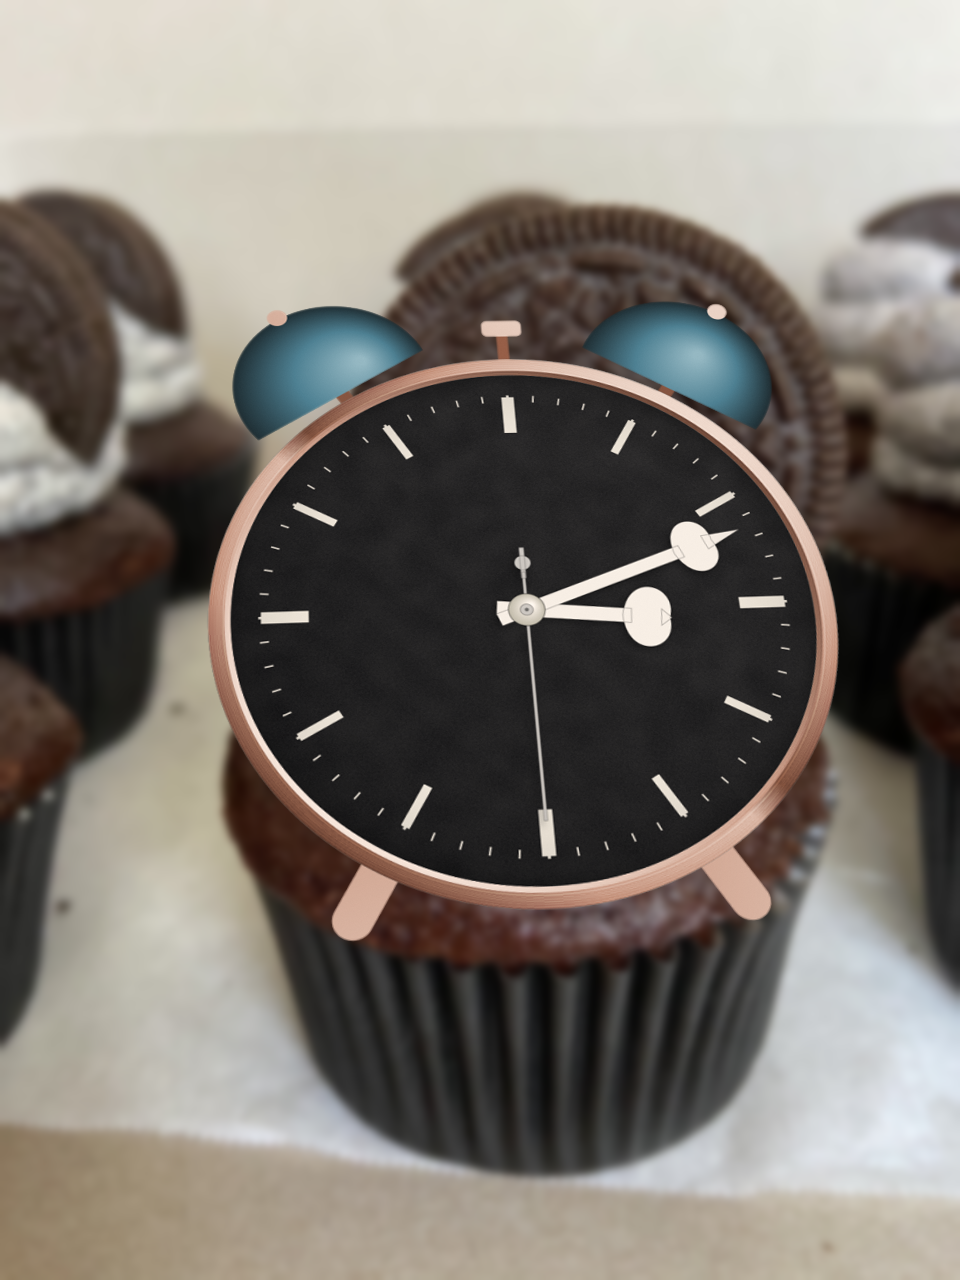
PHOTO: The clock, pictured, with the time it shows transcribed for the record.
3:11:30
